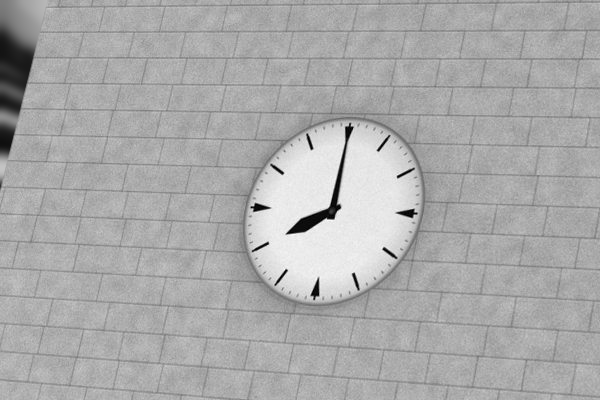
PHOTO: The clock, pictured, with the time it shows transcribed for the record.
8:00
